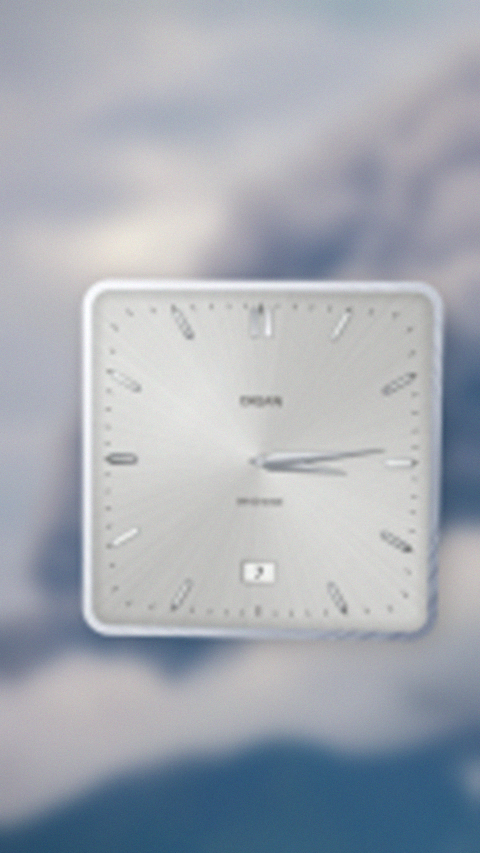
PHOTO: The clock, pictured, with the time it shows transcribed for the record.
3:14
